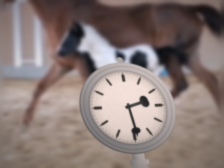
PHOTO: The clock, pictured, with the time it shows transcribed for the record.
2:29
